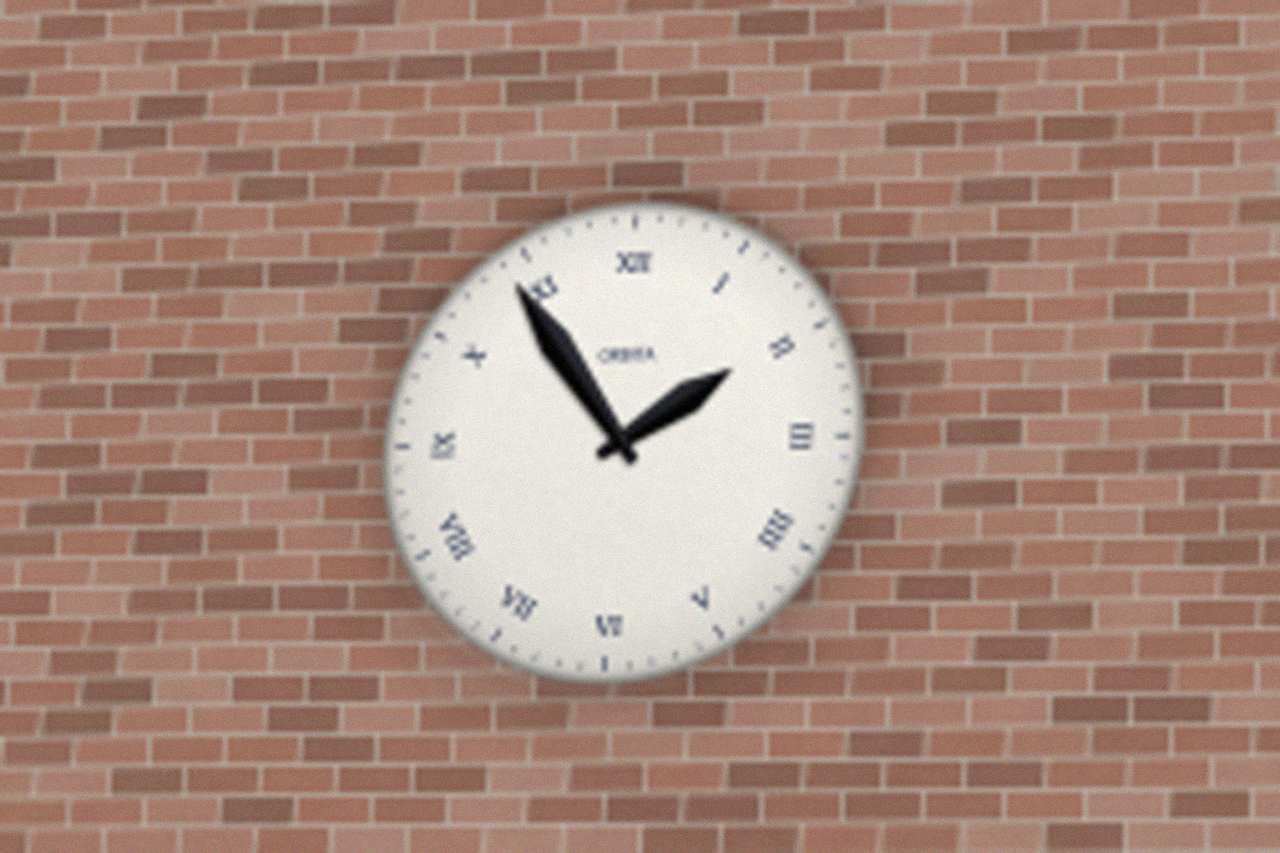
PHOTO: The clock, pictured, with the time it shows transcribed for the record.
1:54
